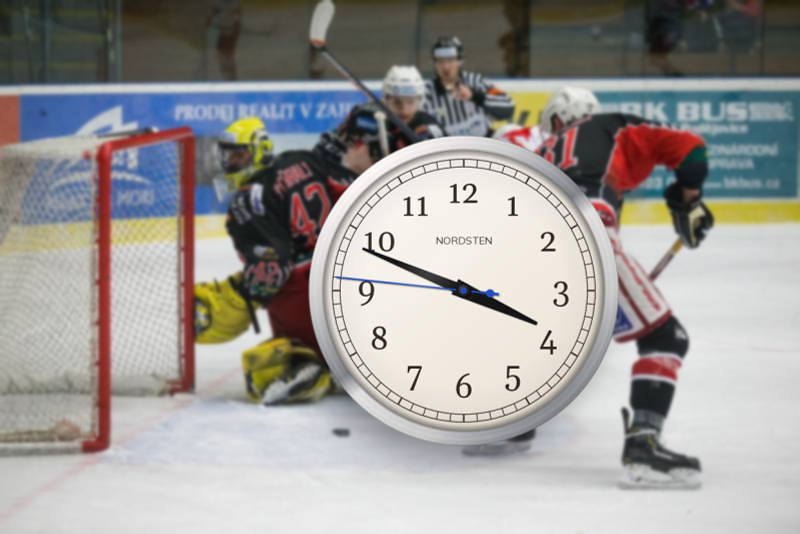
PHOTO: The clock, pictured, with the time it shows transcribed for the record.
3:48:46
